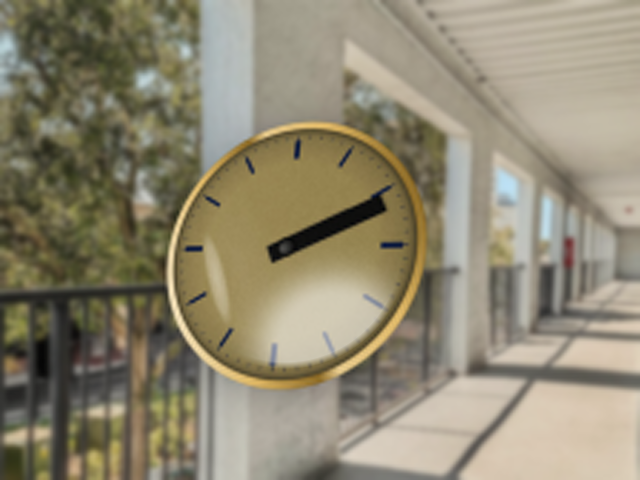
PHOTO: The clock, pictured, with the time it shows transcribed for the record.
2:11
